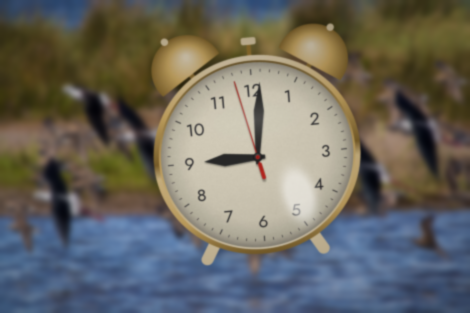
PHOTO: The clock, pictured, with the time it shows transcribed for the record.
9:00:58
